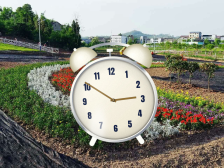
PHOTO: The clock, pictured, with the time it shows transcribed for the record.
2:51
